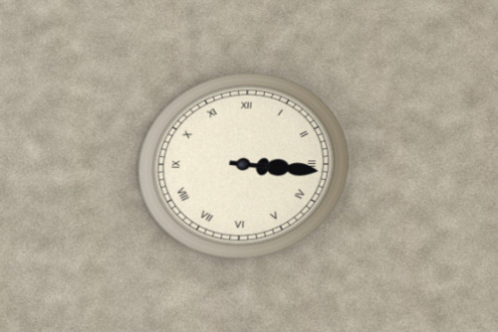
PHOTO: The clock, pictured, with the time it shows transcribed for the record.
3:16
